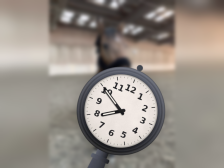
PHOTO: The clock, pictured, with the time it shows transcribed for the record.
7:50
